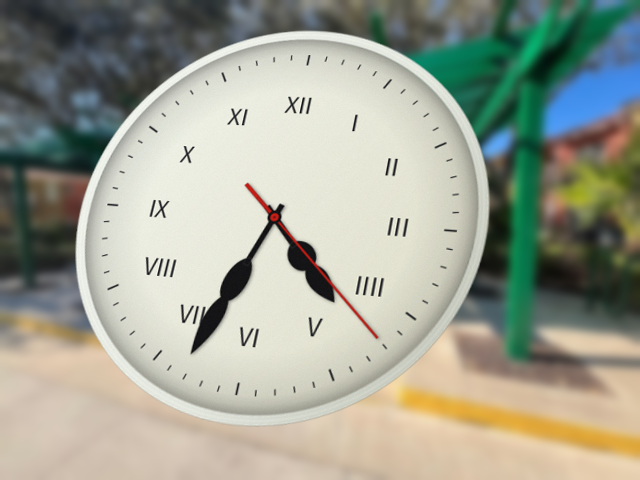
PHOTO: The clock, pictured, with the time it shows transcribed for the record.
4:33:22
